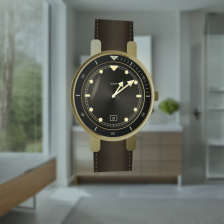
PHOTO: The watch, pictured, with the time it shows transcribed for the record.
1:09
